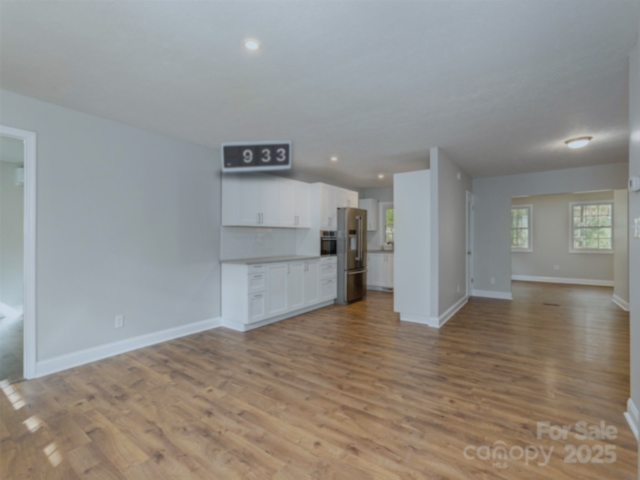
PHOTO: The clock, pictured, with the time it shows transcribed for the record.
9:33
